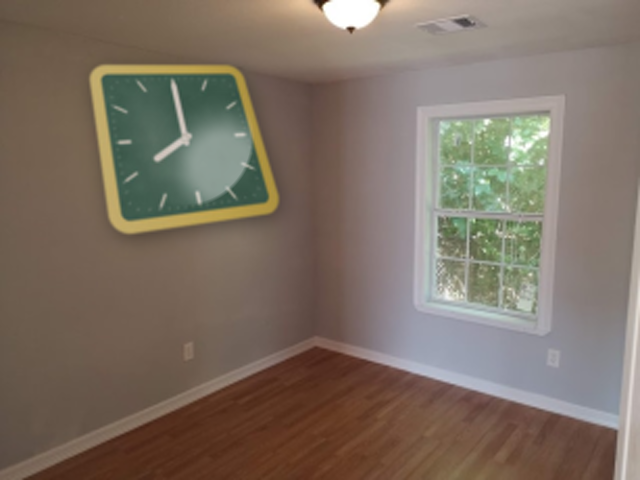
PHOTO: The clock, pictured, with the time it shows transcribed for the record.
8:00
